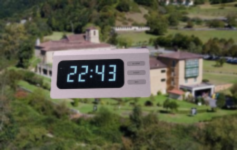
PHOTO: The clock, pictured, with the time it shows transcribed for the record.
22:43
